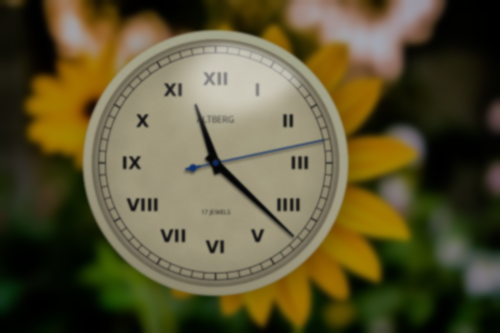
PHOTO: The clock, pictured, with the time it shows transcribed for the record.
11:22:13
